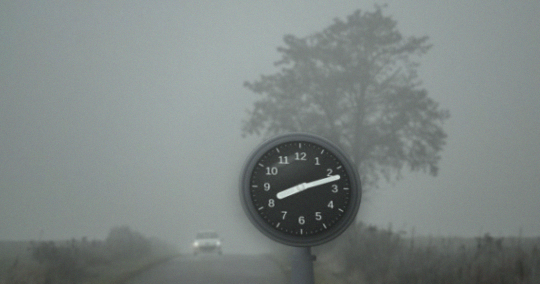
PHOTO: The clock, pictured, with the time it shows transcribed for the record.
8:12
